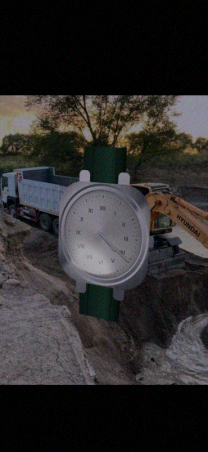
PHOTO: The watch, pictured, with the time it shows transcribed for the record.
4:21
